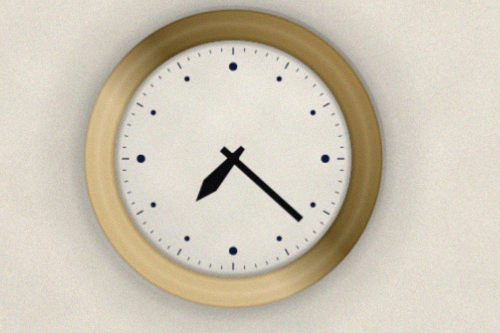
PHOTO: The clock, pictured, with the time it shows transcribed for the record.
7:22
